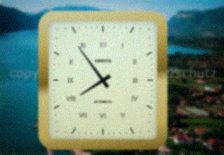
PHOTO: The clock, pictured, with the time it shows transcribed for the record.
7:54
